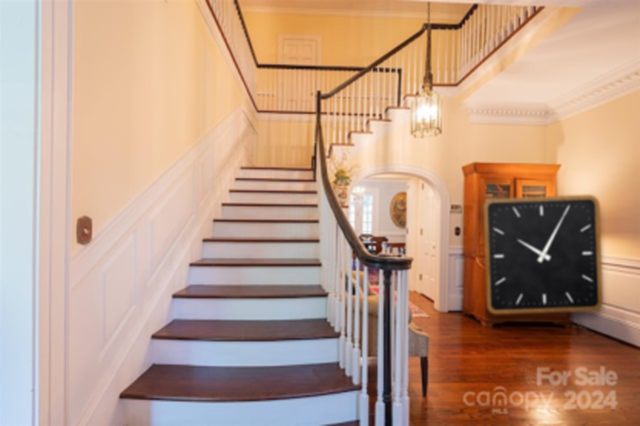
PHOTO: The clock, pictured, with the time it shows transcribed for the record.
10:05
